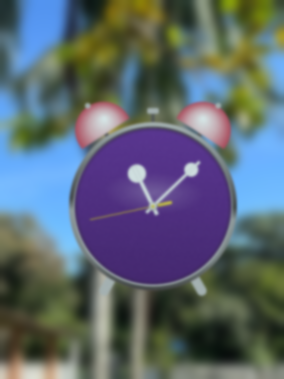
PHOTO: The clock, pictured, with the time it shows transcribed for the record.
11:07:43
